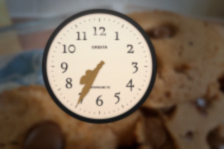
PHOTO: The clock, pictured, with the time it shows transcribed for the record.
7:35
